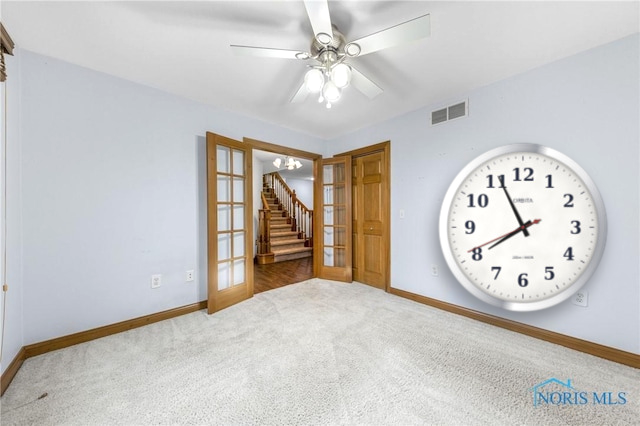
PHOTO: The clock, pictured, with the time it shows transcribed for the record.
7:55:41
